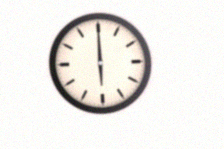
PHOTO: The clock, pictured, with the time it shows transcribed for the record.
6:00
